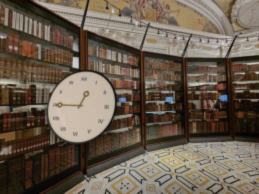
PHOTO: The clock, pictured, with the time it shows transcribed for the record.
12:45
